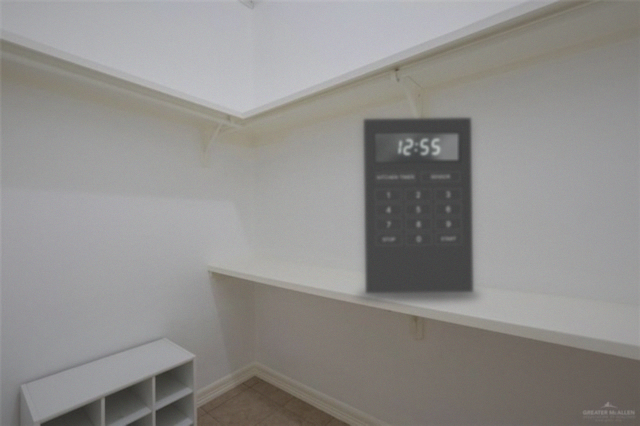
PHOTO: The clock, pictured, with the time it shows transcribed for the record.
12:55
